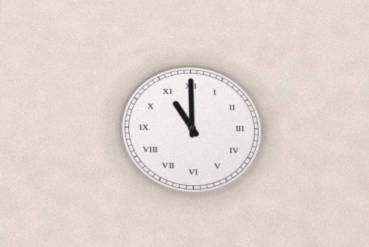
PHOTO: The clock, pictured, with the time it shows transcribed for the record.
11:00
